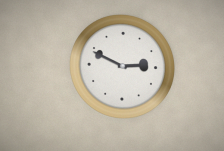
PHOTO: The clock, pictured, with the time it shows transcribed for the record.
2:49
